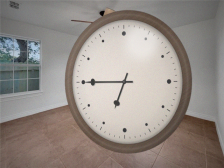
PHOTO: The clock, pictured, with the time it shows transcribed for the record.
6:45
